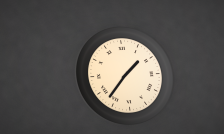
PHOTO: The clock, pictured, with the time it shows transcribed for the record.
1:37
